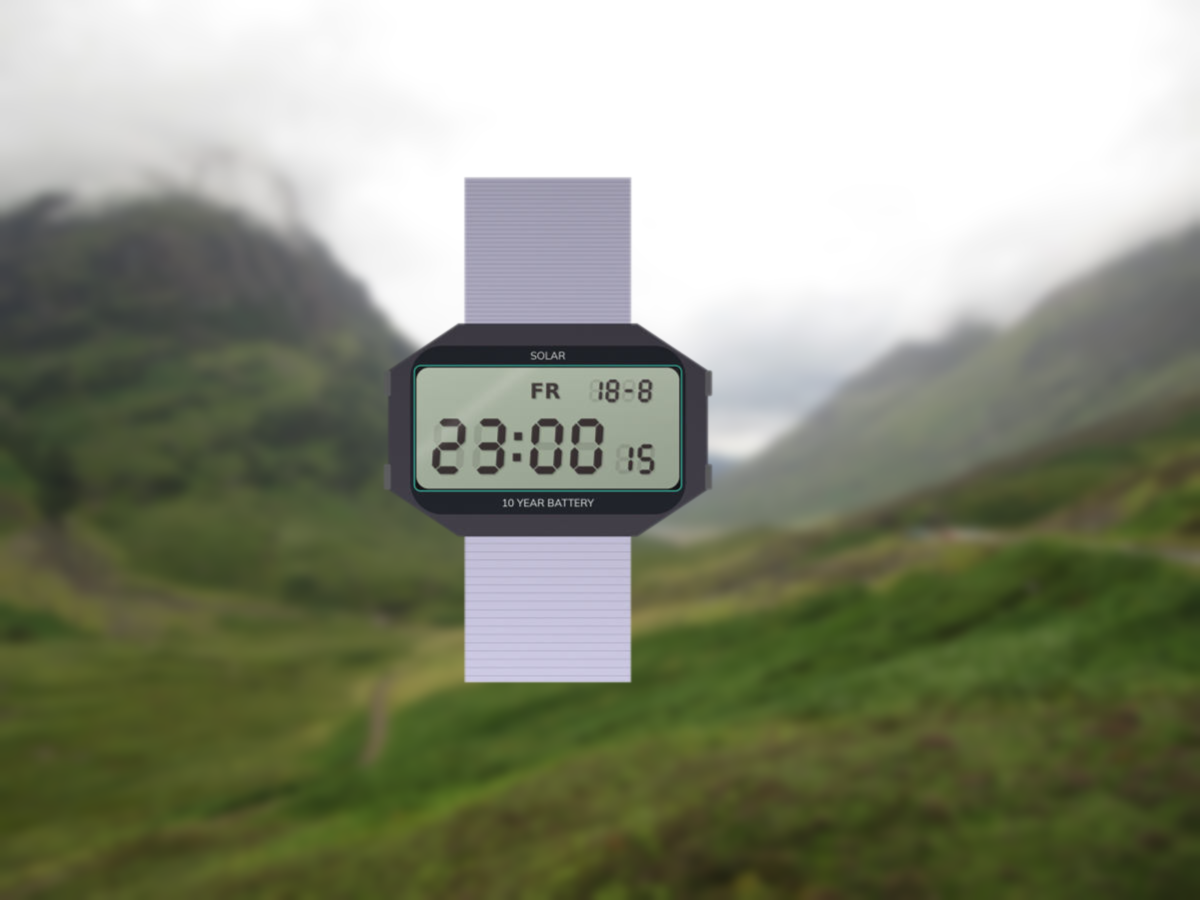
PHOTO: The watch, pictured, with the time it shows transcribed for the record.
23:00:15
